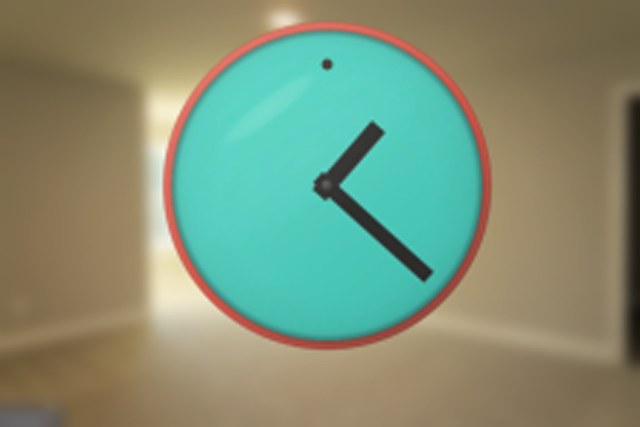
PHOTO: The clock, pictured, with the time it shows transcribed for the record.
1:22
